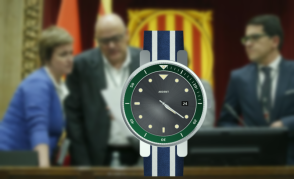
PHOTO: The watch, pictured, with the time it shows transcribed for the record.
4:21
